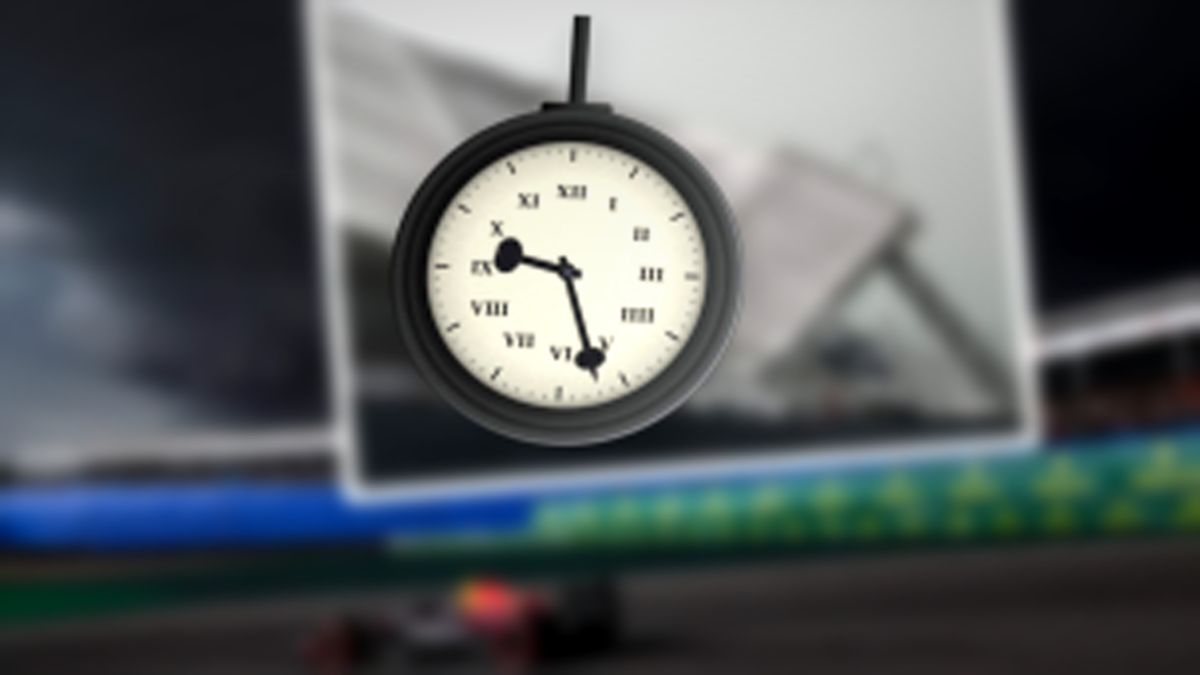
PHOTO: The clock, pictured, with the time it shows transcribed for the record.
9:27
